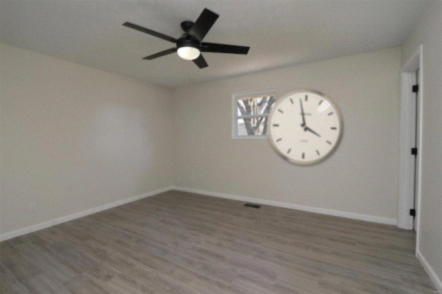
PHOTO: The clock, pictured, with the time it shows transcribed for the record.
3:58
